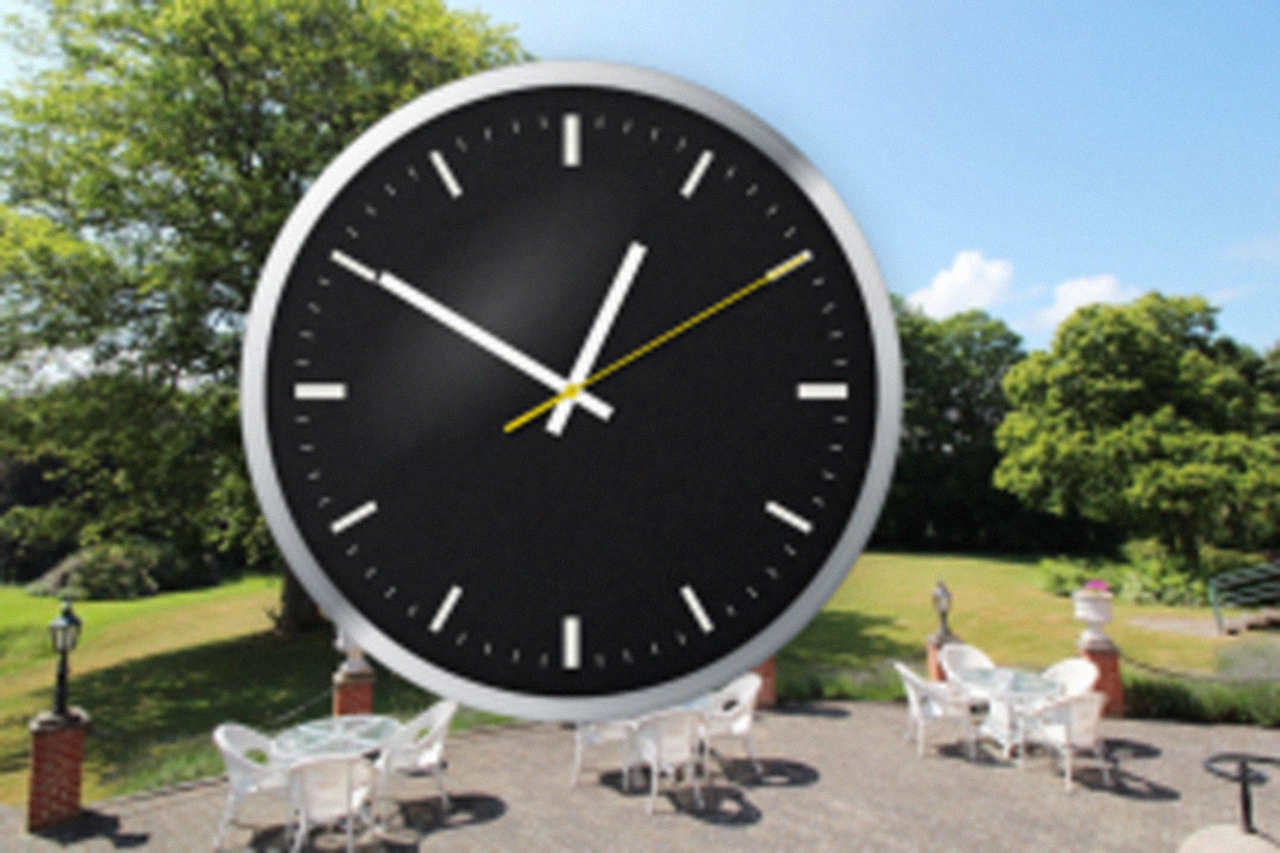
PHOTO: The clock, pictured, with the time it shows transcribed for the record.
12:50:10
